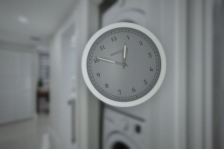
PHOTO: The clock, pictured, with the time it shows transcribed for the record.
12:51
